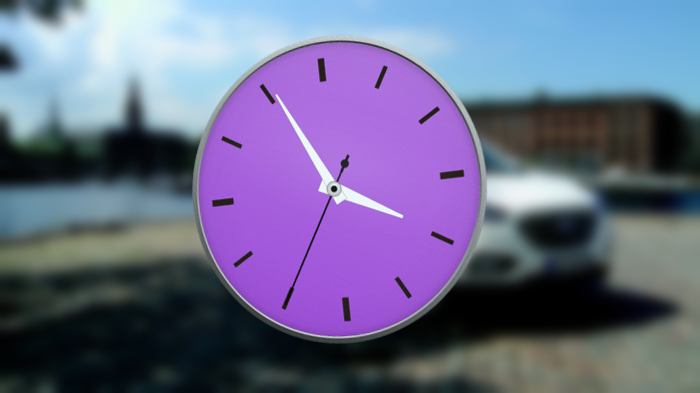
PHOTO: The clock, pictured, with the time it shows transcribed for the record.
3:55:35
